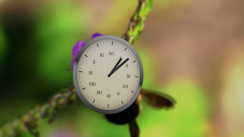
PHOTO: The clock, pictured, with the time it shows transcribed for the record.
1:08
